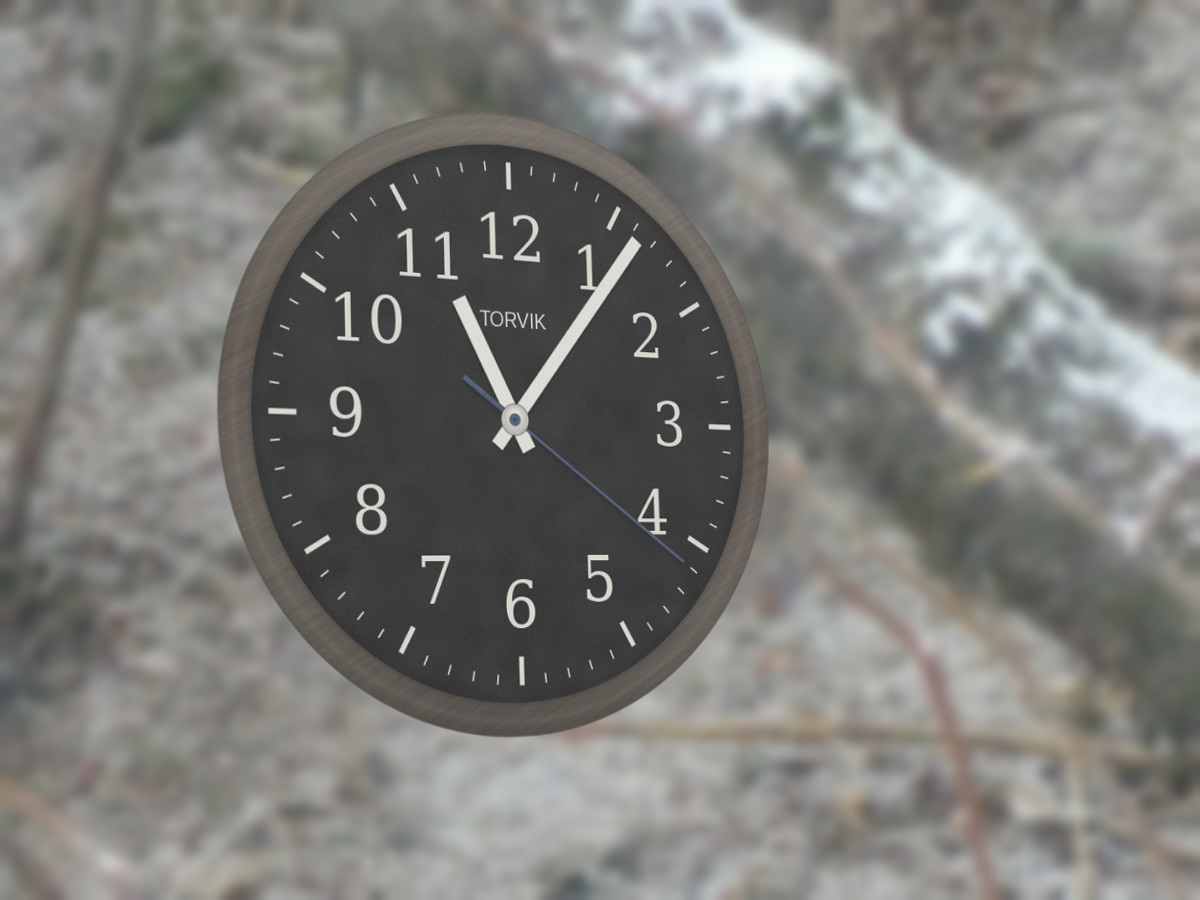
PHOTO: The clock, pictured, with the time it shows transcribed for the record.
11:06:21
